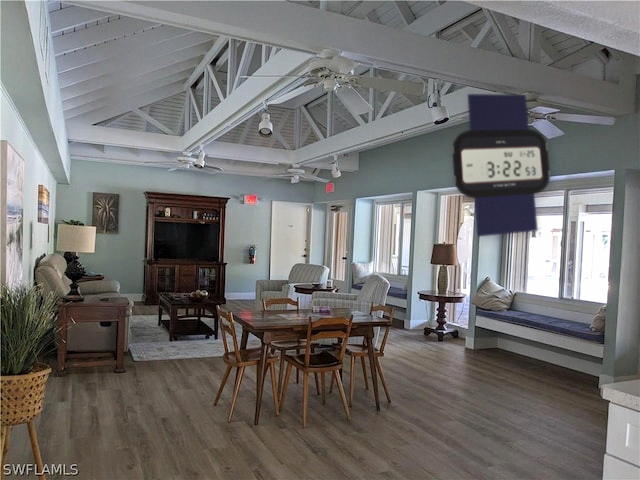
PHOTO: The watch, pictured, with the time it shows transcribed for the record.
3:22
